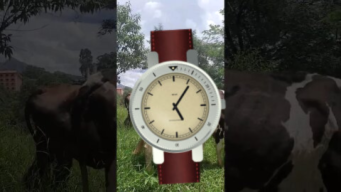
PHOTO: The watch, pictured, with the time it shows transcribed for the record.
5:06
